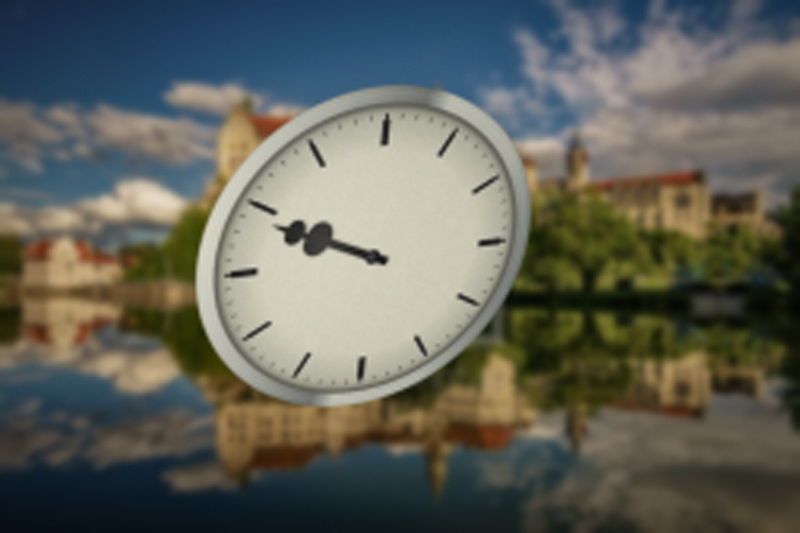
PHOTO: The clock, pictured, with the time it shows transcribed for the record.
9:49
